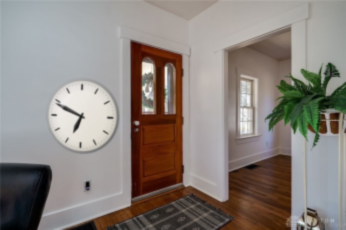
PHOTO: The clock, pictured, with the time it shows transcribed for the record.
6:49
